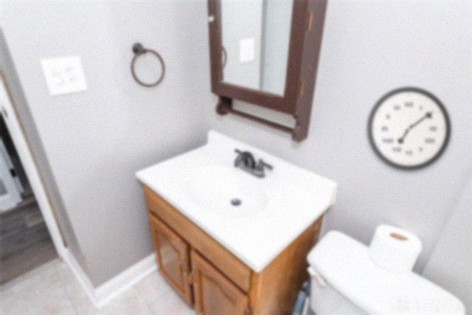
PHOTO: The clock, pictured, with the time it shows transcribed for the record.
7:09
